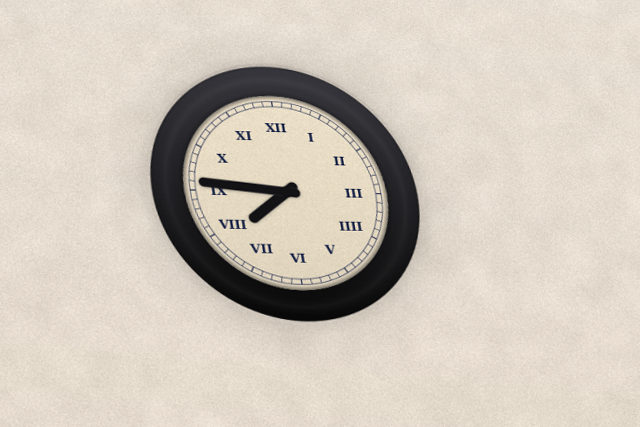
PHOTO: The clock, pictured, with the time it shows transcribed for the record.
7:46
